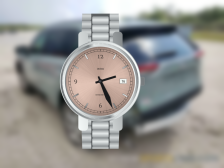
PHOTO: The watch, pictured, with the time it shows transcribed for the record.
2:26
